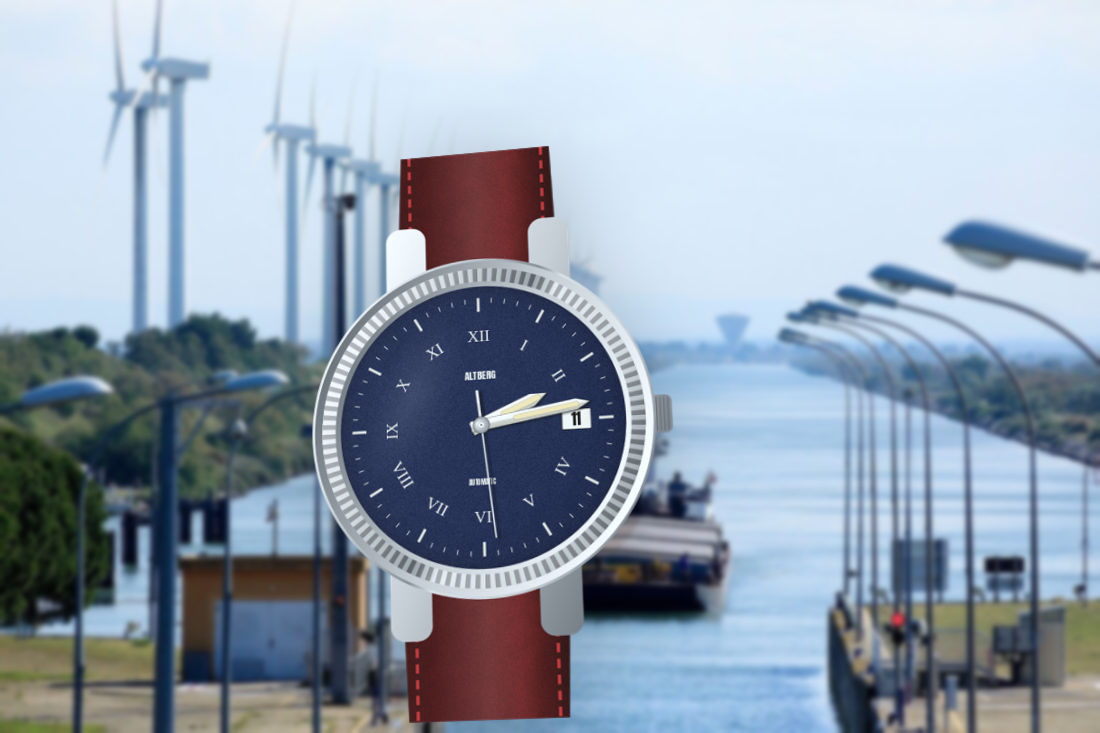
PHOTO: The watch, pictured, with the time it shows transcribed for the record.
2:13:29
